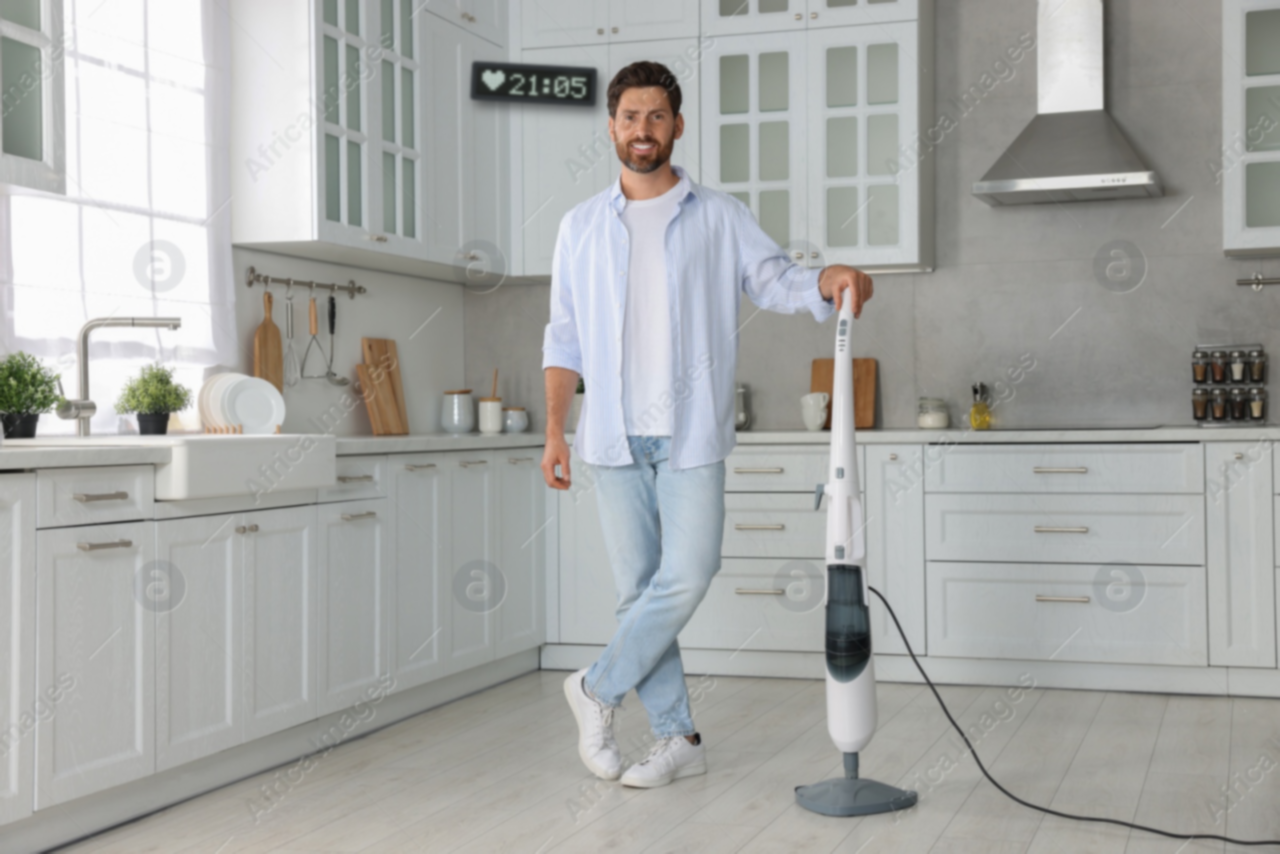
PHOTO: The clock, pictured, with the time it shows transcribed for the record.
21:05
